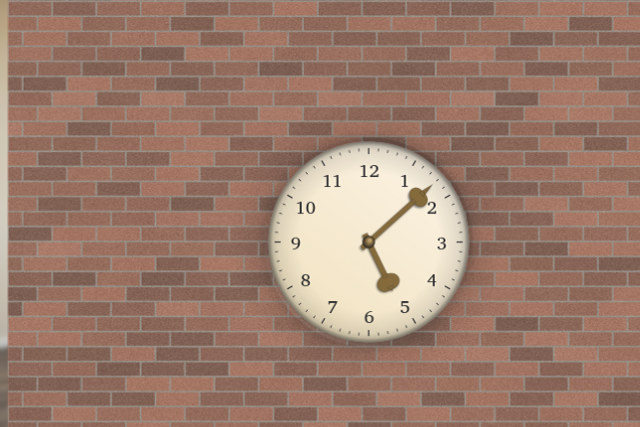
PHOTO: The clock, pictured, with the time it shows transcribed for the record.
5:08
